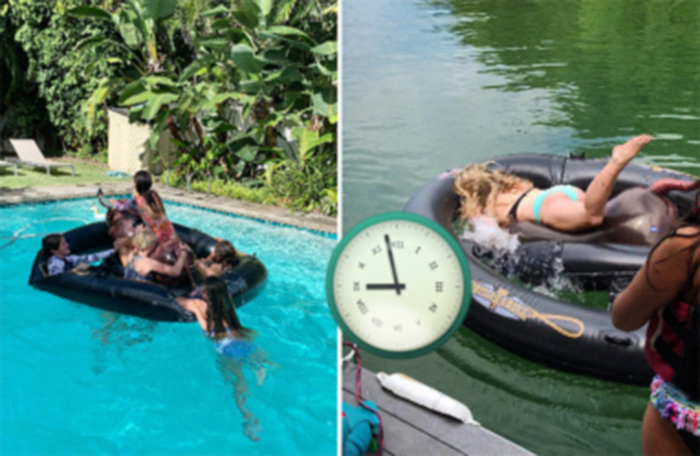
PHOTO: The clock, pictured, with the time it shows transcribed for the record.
8:58
